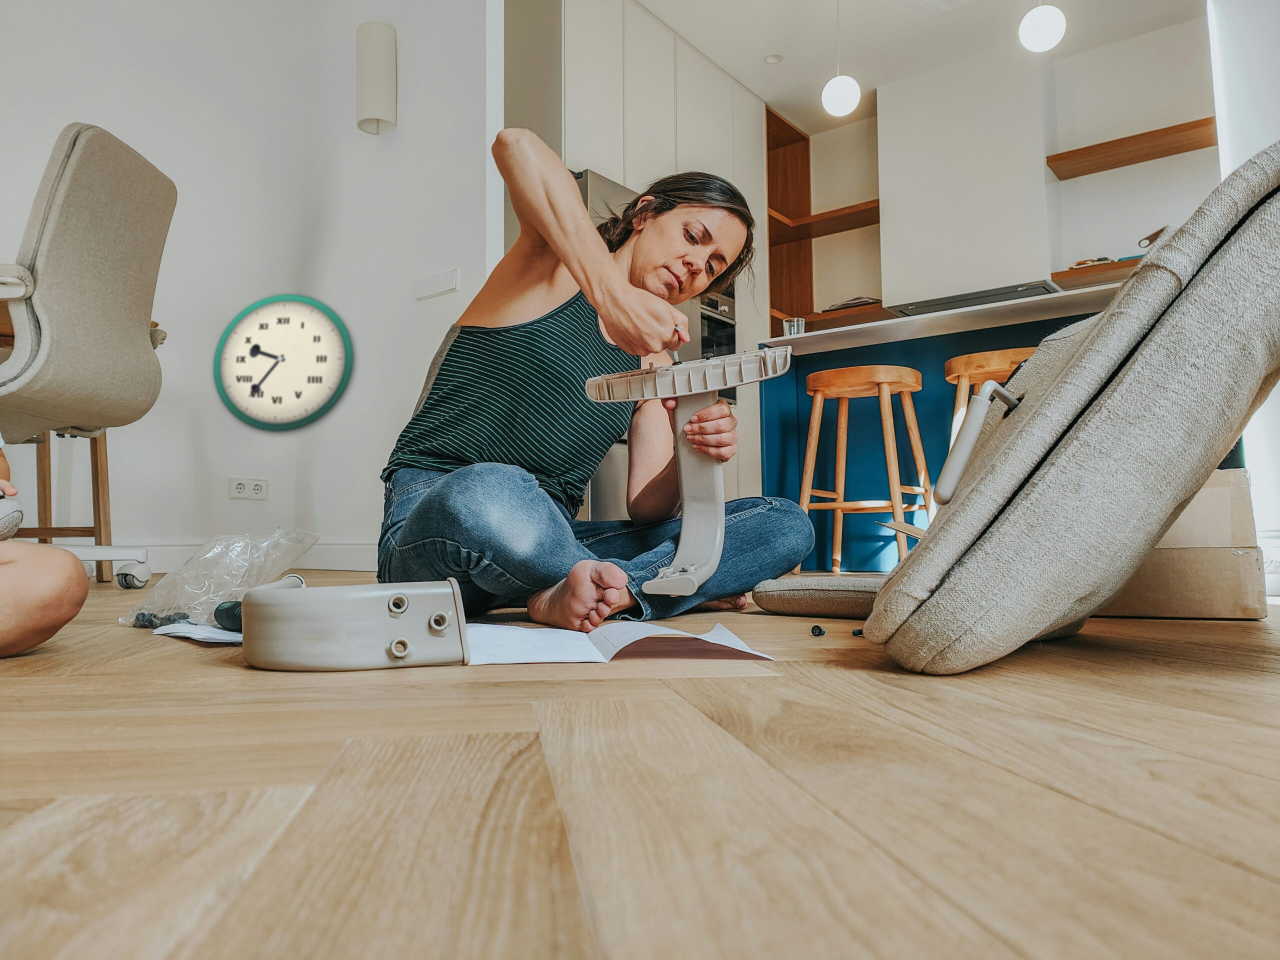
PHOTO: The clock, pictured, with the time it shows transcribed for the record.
9:36
